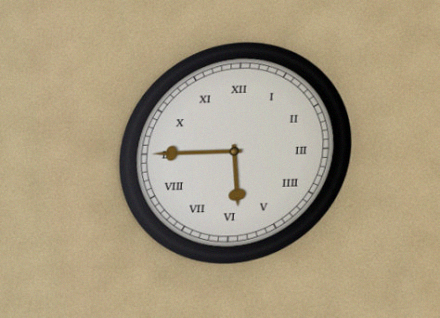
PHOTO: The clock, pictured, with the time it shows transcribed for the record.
5:45
